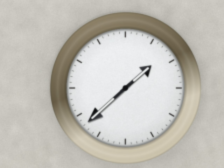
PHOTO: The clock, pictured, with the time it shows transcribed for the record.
1:38
